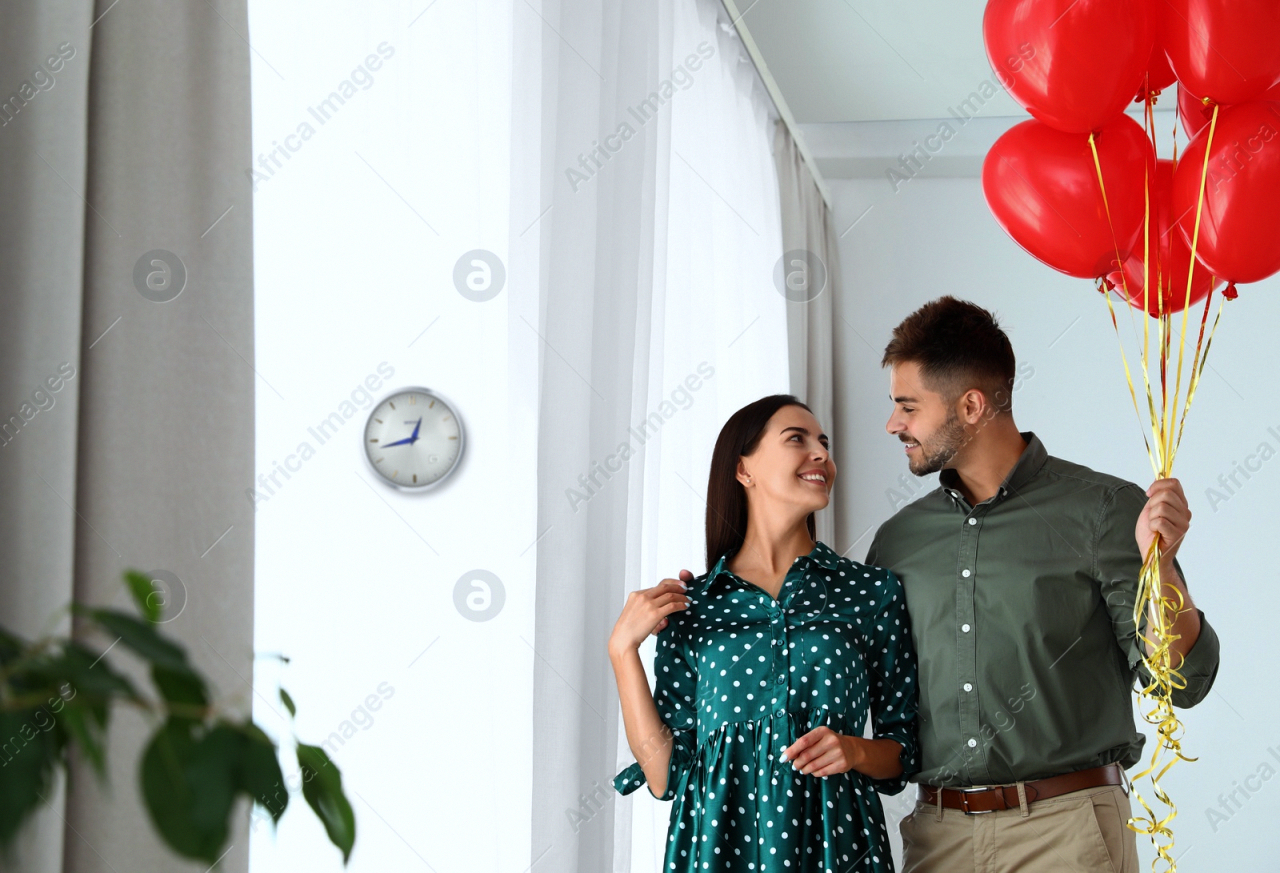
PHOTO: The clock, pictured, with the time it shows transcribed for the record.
12:43
